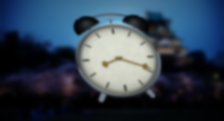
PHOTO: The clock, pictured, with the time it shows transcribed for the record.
8:19
